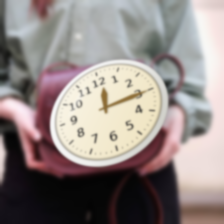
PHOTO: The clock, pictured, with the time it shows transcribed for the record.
12:15
